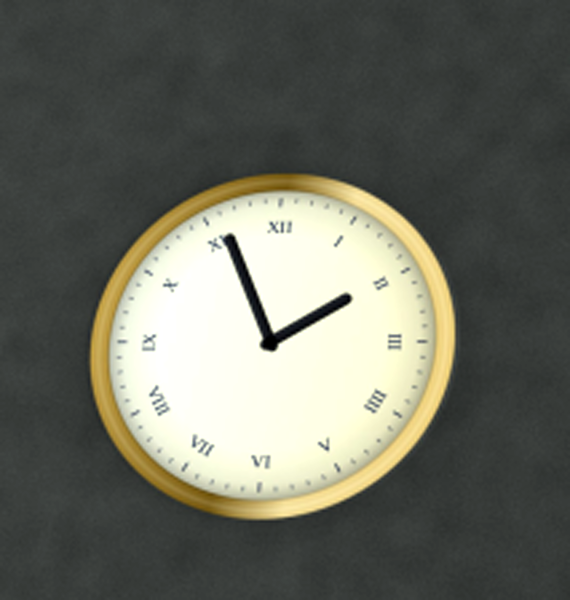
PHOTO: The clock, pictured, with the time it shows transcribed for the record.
1:56
